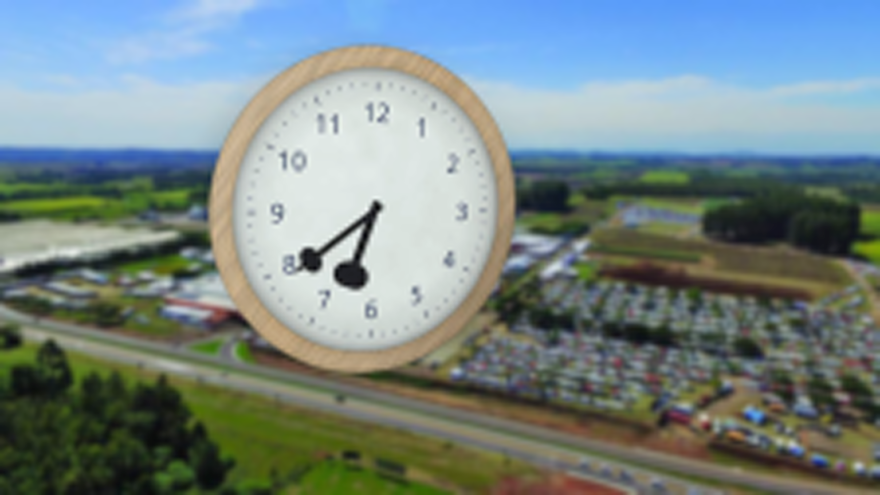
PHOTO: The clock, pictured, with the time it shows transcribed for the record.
6:39
